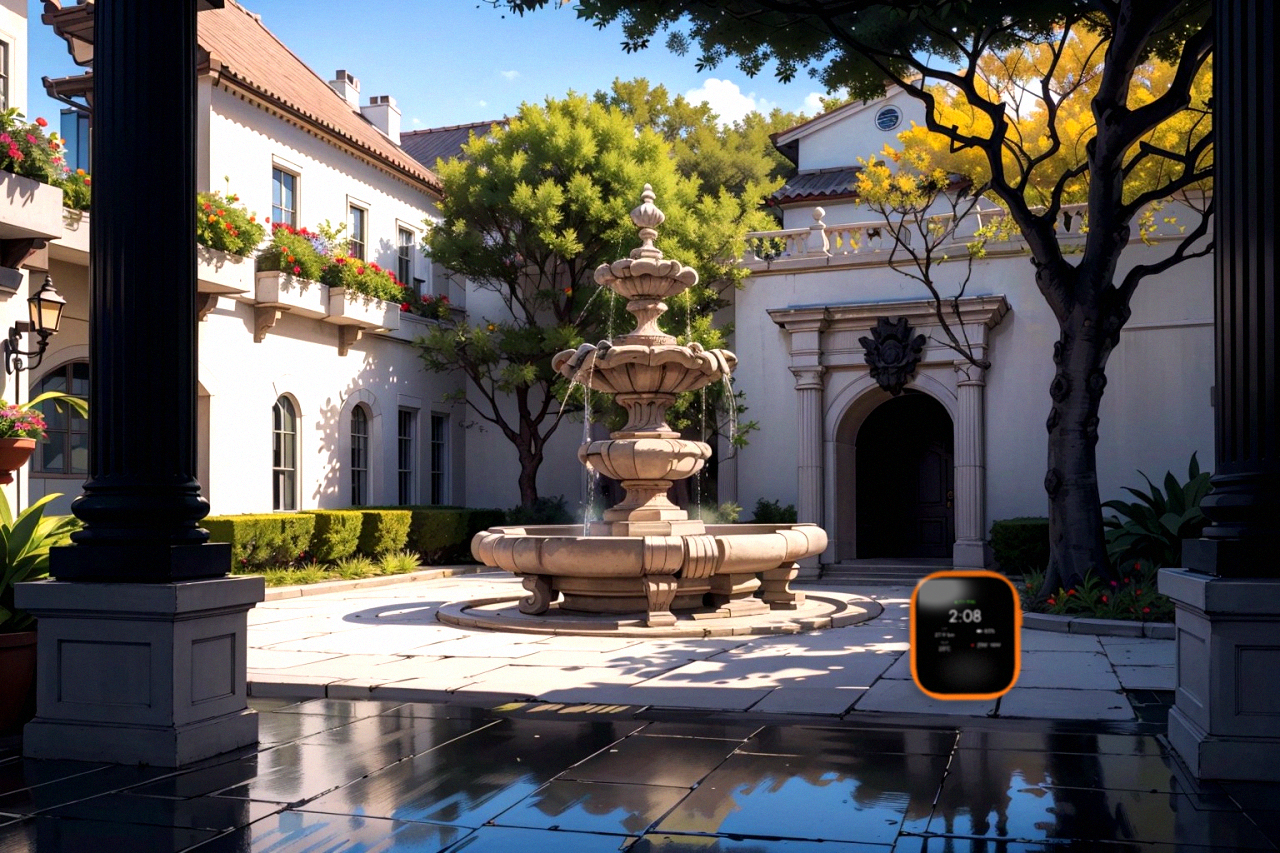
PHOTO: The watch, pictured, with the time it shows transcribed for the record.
2:08
